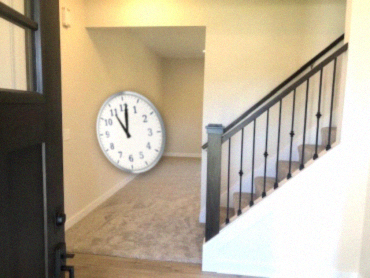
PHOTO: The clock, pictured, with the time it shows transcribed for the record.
11:01
